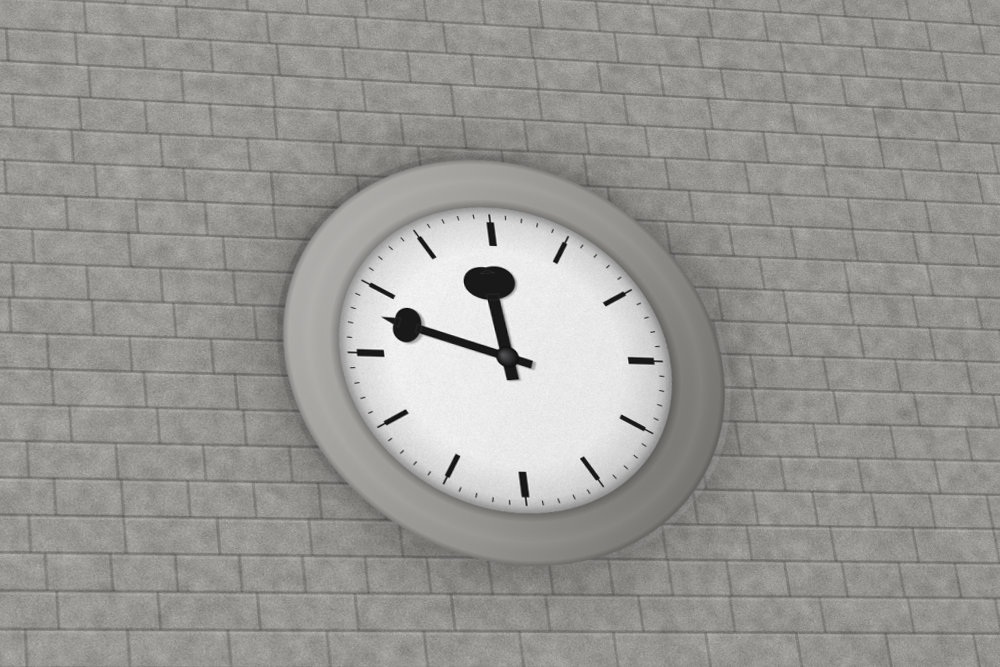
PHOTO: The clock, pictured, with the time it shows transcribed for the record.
11:48
